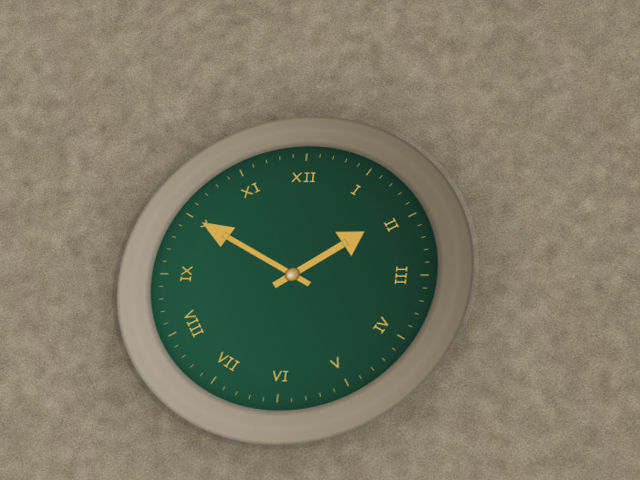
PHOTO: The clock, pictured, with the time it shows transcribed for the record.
1:50
